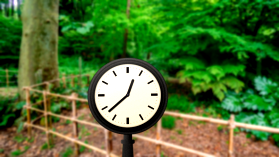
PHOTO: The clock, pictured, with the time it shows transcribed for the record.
12:38
